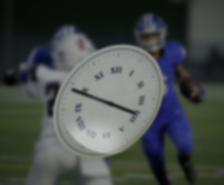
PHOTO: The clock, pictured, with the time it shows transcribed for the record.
3:49
